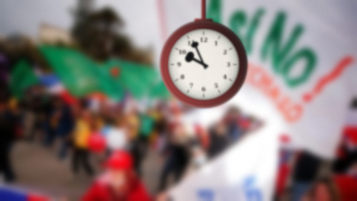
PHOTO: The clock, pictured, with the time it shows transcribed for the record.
9:56
